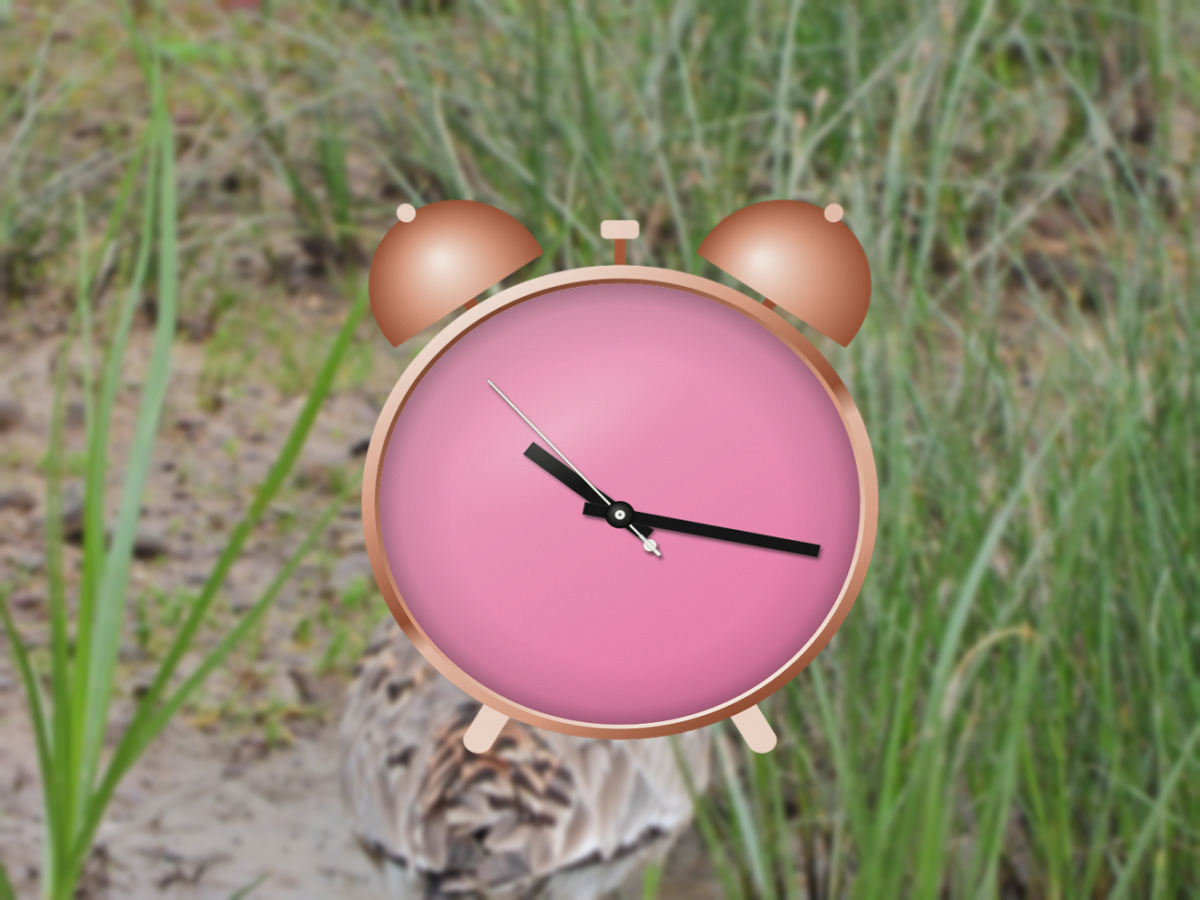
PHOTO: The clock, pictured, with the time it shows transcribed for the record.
10:16:53
